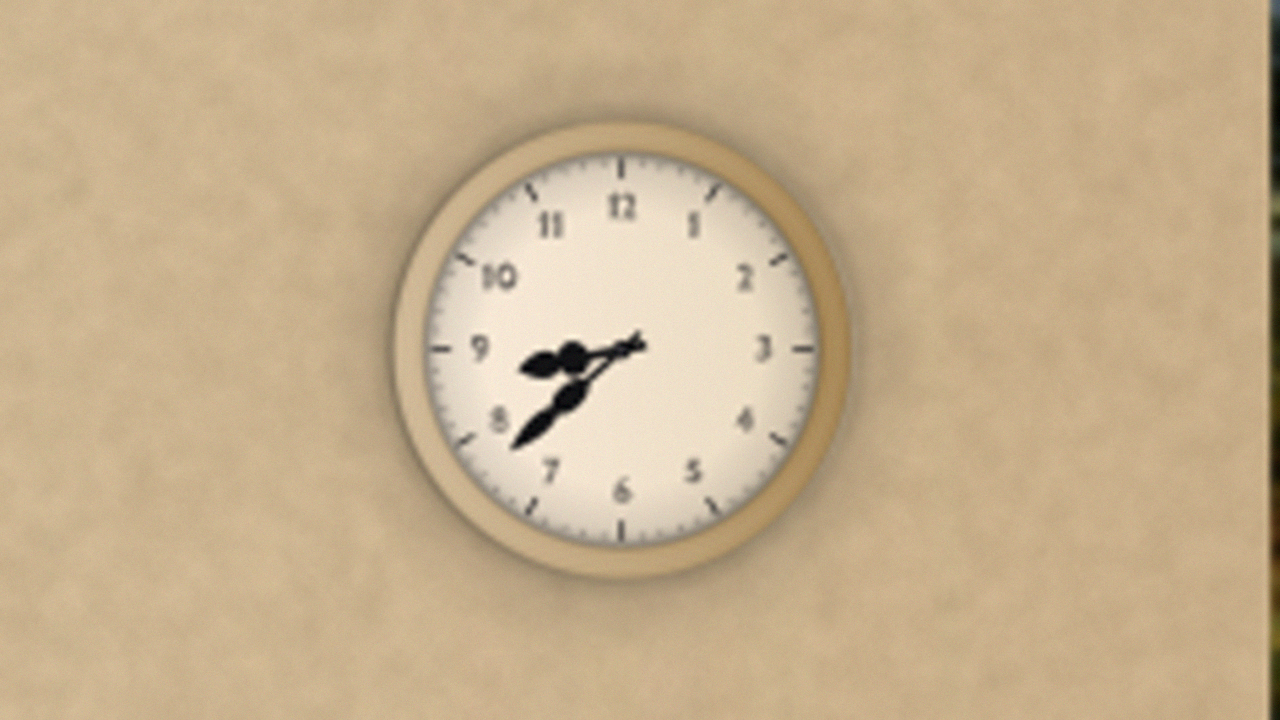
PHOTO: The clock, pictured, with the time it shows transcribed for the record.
8:38
